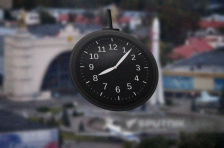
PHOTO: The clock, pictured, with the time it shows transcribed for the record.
8:07
